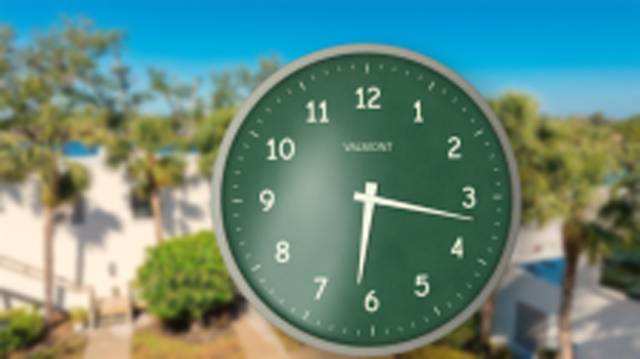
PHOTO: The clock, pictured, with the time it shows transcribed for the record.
6:17
